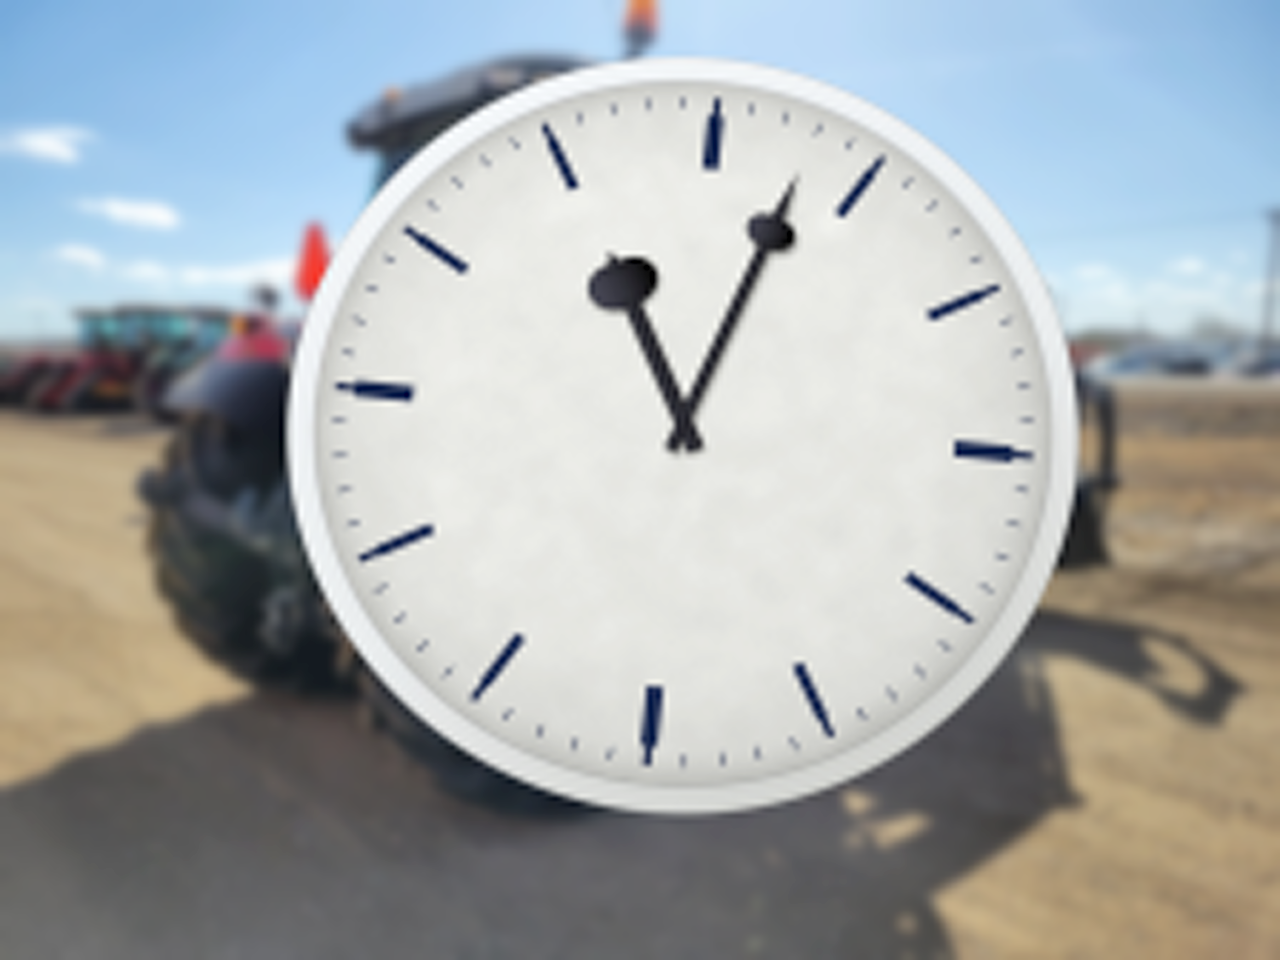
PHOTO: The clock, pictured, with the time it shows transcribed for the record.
11:03
